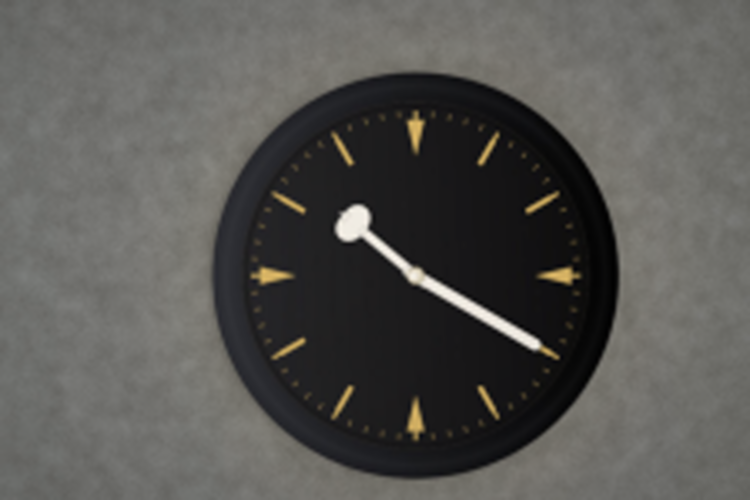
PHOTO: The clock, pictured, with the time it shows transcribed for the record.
10:20
